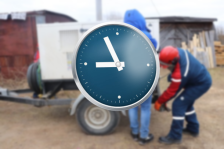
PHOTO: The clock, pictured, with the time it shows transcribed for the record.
8:56
